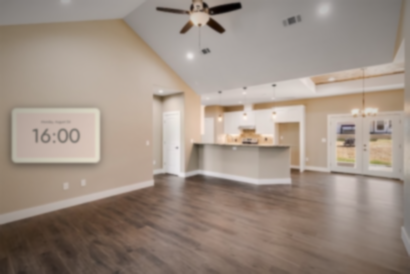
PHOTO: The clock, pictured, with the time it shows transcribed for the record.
16:00
